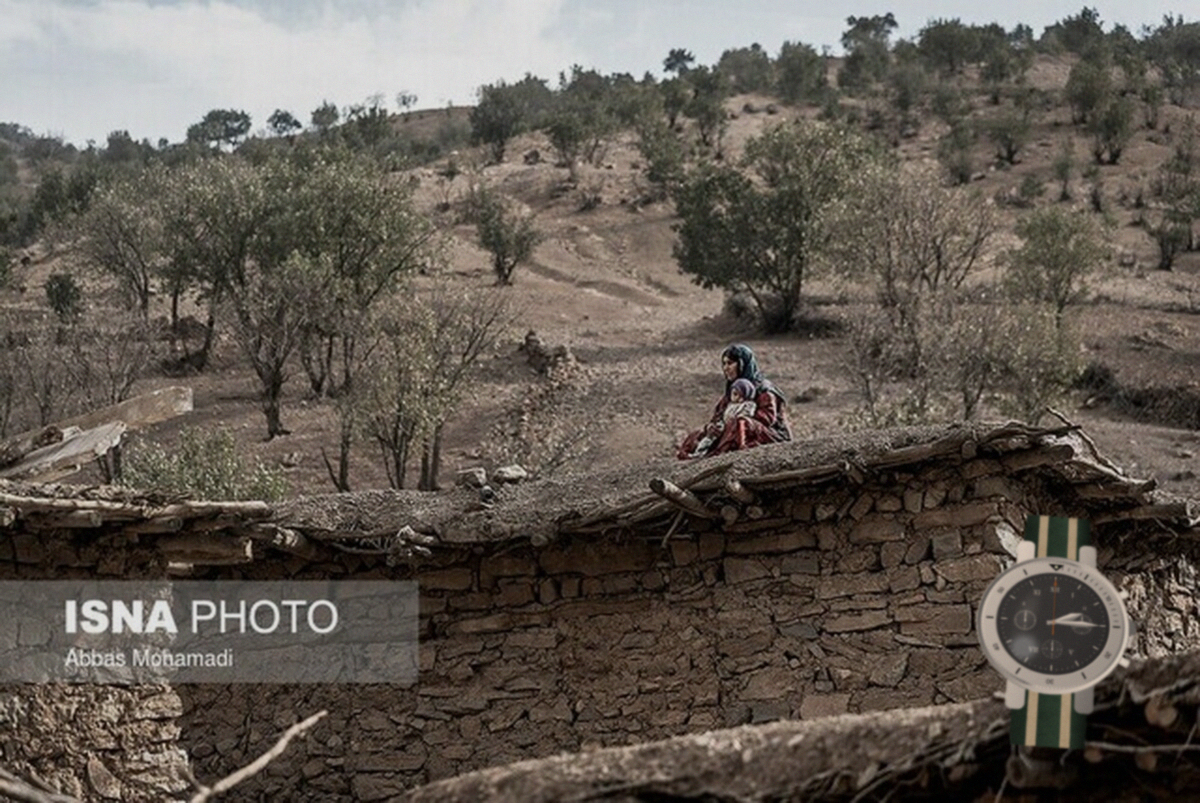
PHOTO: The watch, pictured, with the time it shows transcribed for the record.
2:15
